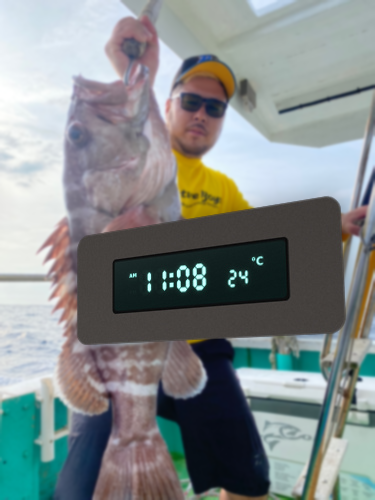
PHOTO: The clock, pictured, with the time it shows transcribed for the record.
11:08
